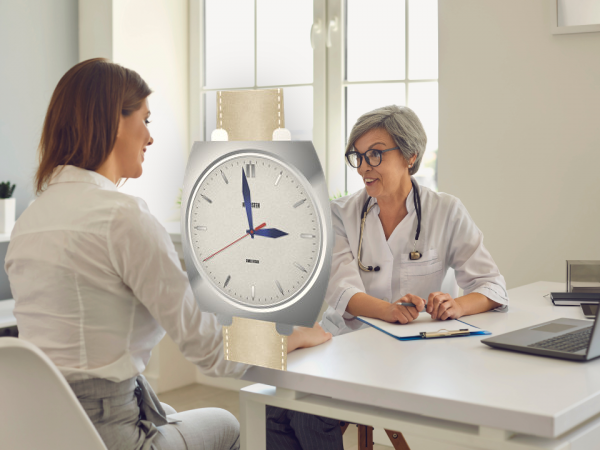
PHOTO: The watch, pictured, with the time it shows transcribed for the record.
2:58:40
